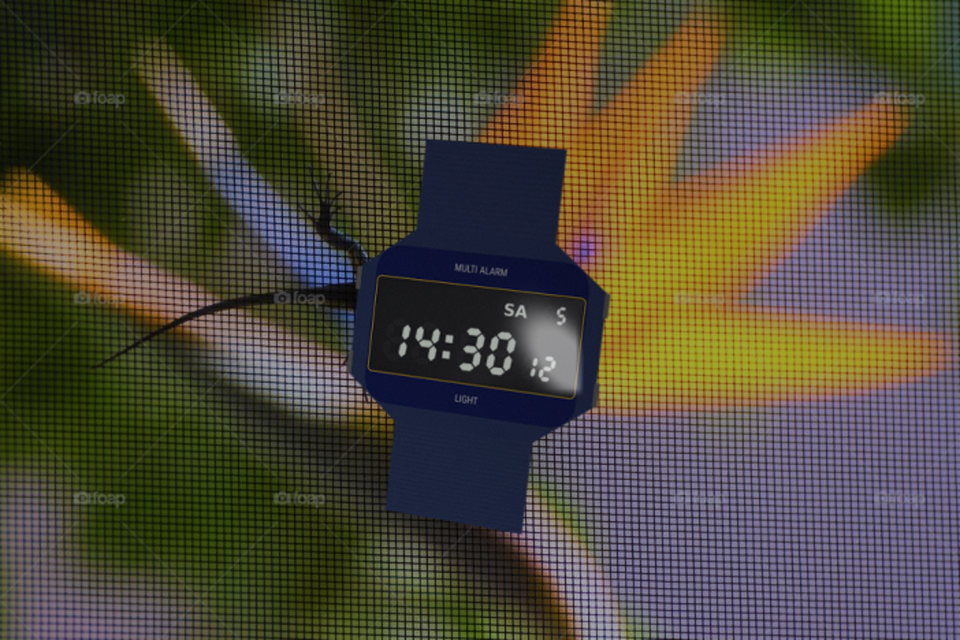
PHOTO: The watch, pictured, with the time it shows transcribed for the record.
14:30:12
